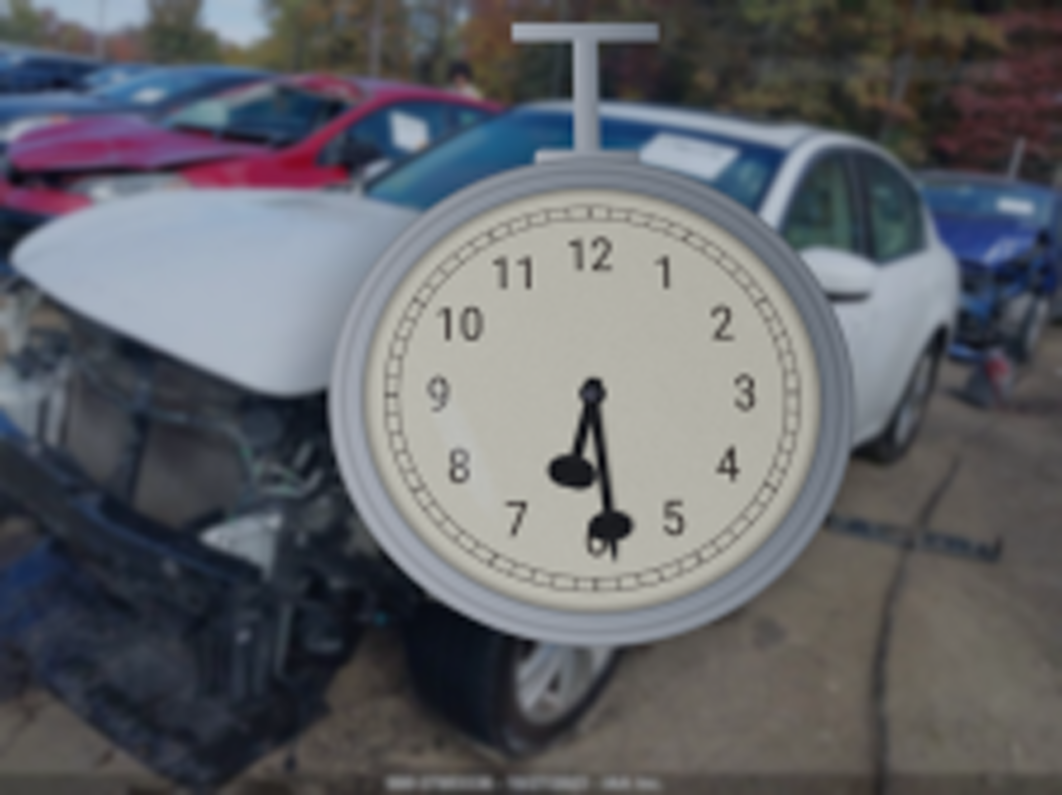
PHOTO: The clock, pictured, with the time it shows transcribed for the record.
6:29
